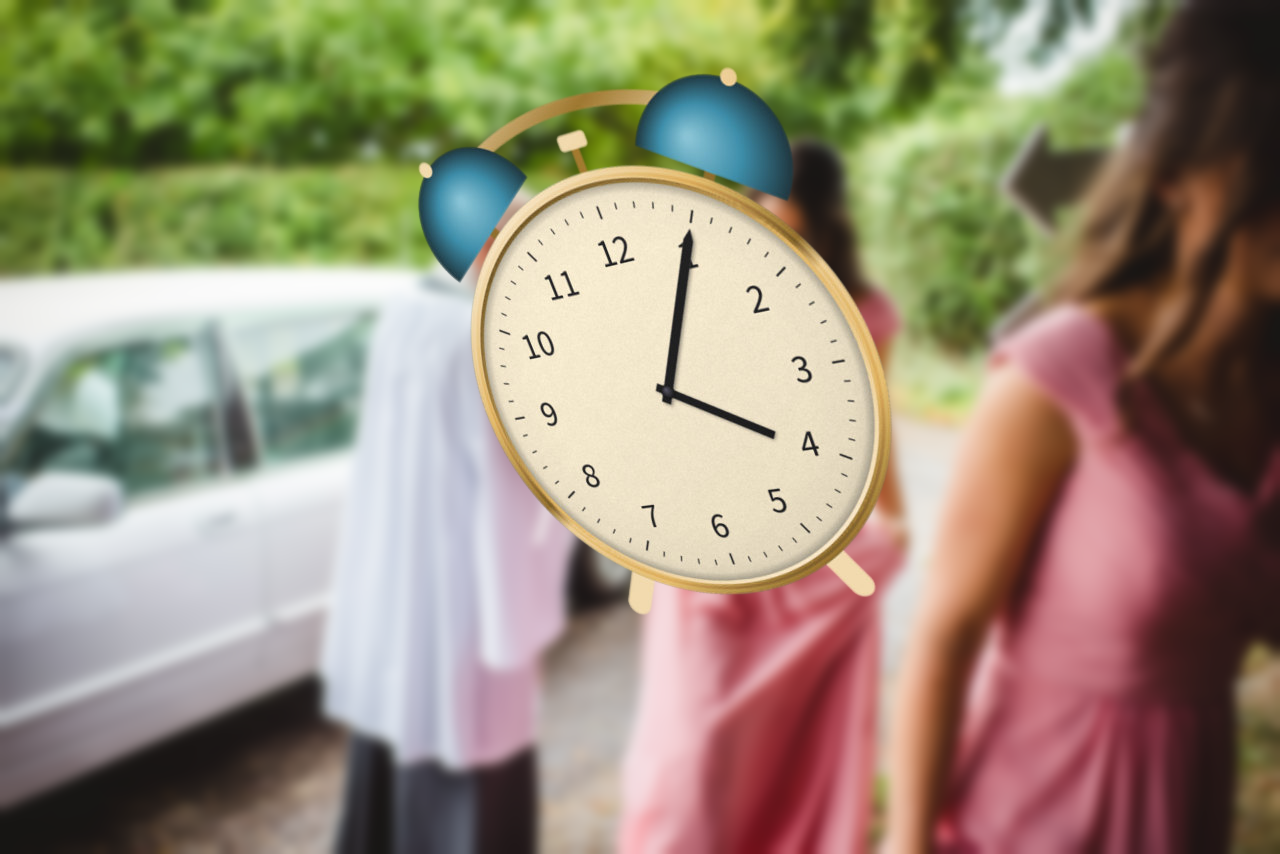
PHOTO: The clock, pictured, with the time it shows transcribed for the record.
4:05
